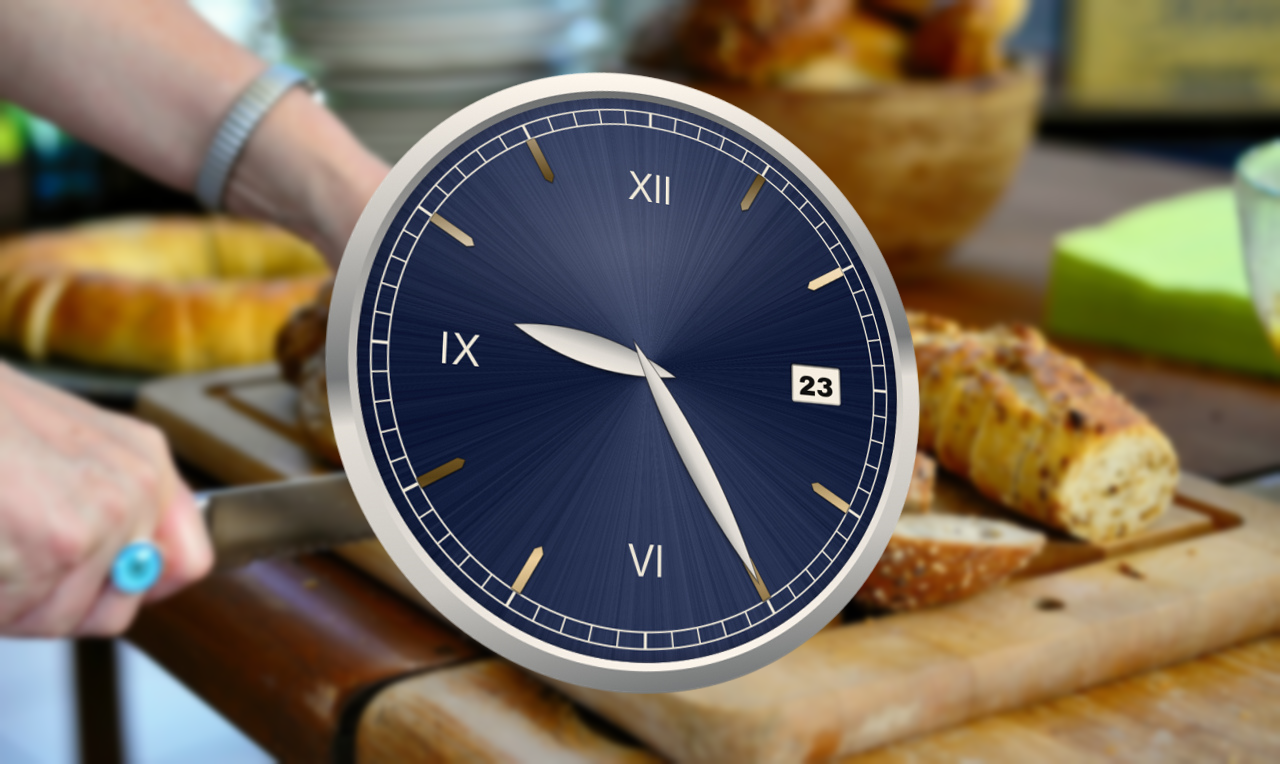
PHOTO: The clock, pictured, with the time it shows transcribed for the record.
9:25
